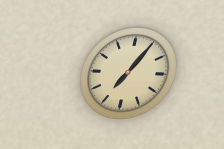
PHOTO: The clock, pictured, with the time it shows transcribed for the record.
7:05
